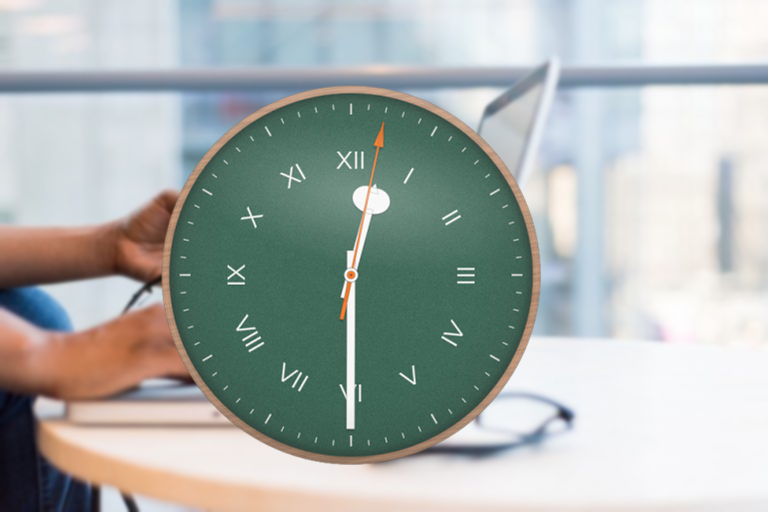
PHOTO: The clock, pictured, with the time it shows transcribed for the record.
12:30:02
